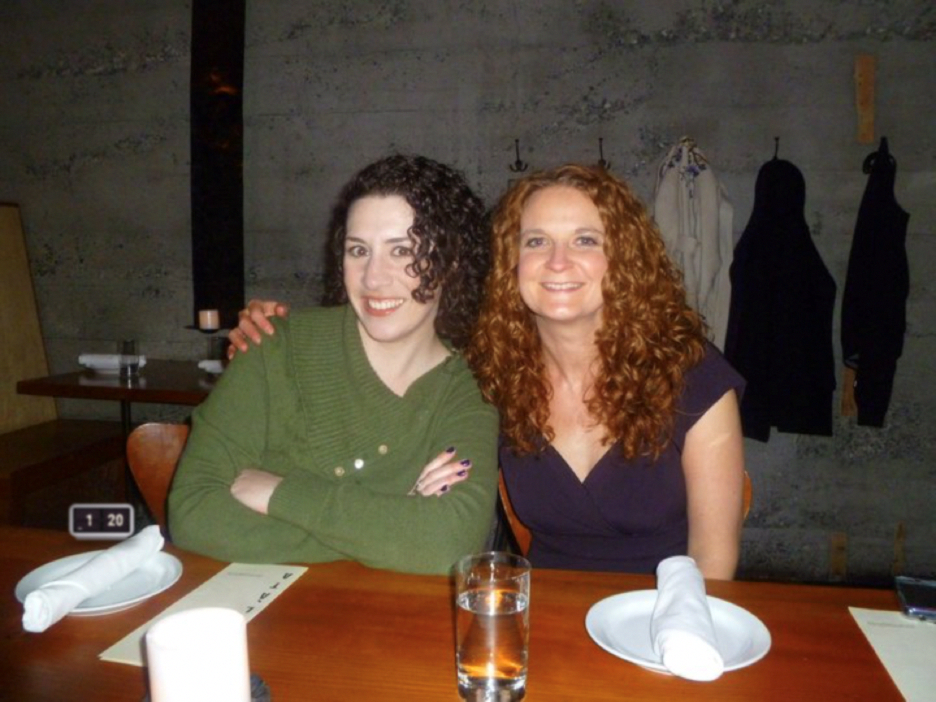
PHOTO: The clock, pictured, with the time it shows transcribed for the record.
1:20
